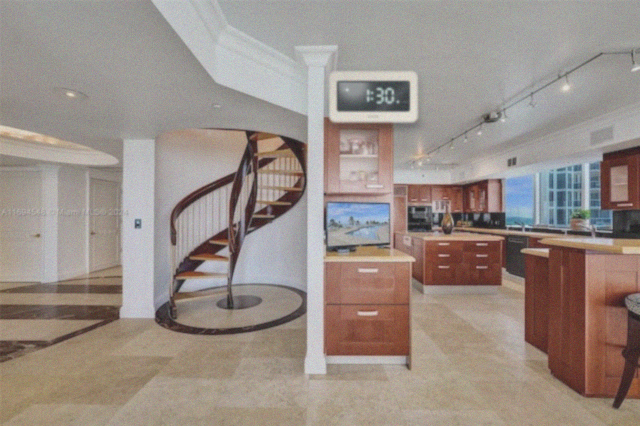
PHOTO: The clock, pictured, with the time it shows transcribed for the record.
1:30
